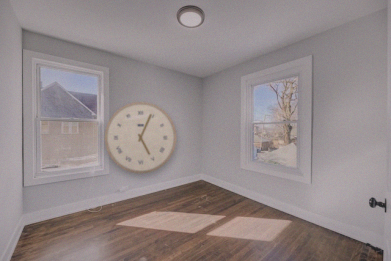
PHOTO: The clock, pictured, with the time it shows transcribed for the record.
5:04
